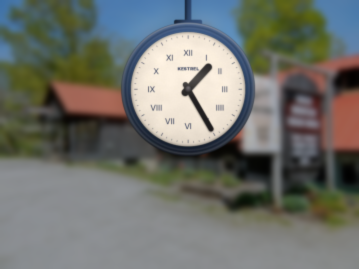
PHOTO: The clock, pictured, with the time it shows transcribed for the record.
1:25
